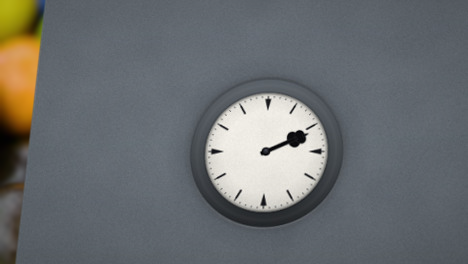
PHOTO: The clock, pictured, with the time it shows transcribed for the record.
2:11
